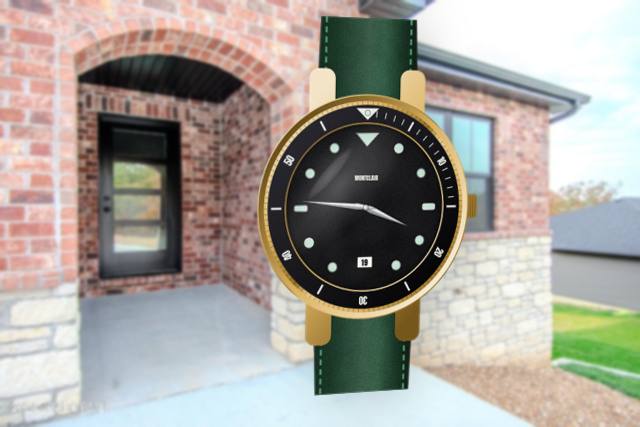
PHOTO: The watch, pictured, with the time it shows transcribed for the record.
3:46
